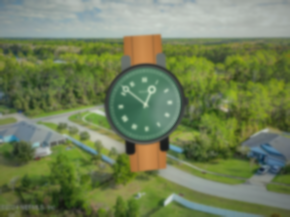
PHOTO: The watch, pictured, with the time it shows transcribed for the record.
12:52
